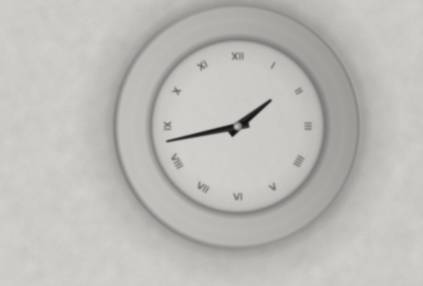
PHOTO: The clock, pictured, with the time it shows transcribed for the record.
1:43
